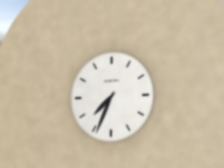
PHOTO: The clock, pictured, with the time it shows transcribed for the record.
7:34
